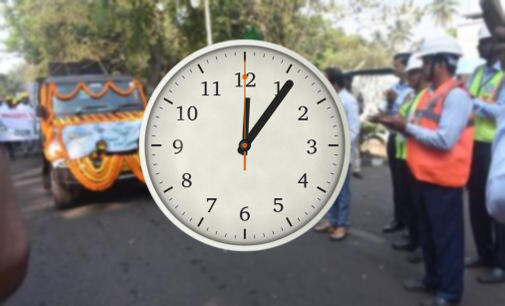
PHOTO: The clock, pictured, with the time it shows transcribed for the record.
12:06:00
